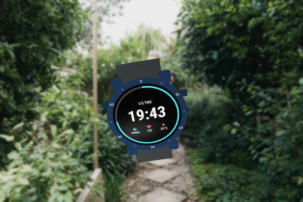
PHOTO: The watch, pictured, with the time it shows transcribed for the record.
19:43
